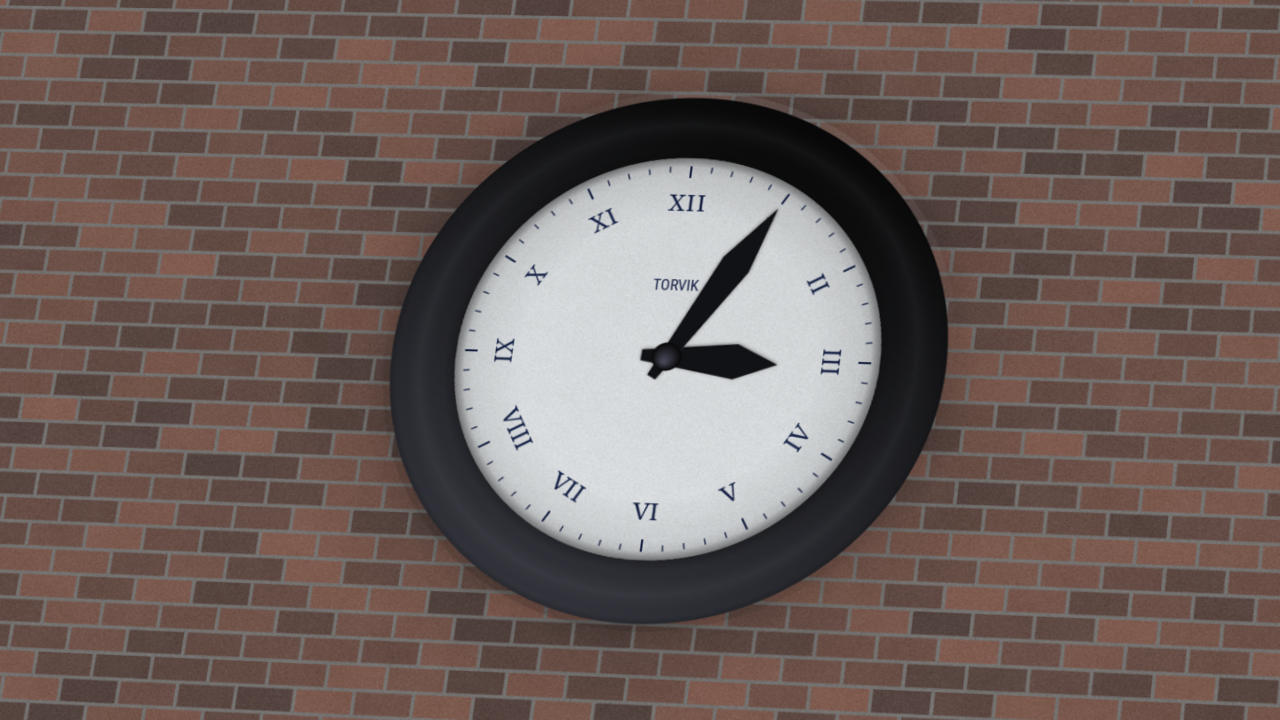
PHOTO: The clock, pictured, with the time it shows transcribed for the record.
3:05
